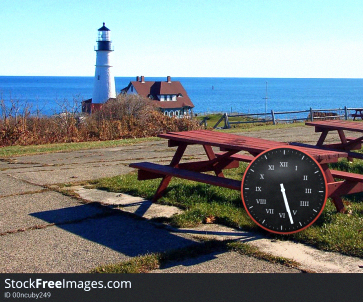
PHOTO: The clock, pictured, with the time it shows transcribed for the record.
5:27
